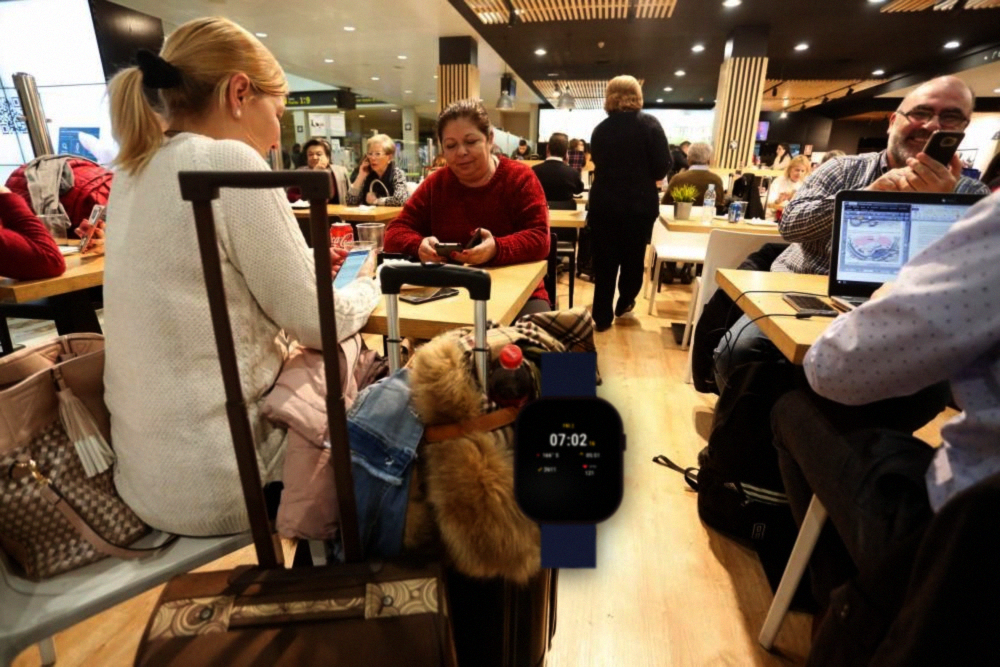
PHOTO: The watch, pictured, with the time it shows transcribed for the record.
7:02
